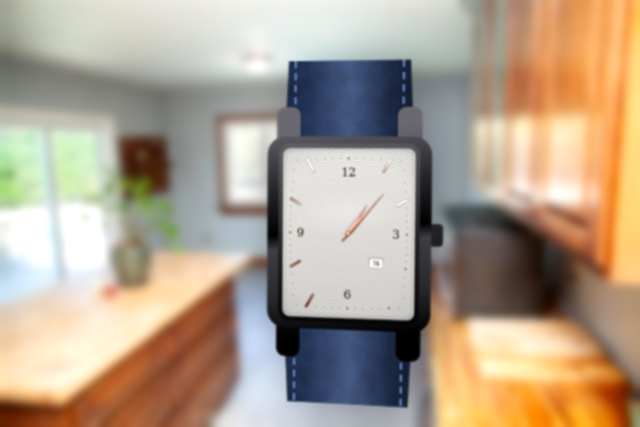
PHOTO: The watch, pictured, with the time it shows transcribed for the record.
1:07
